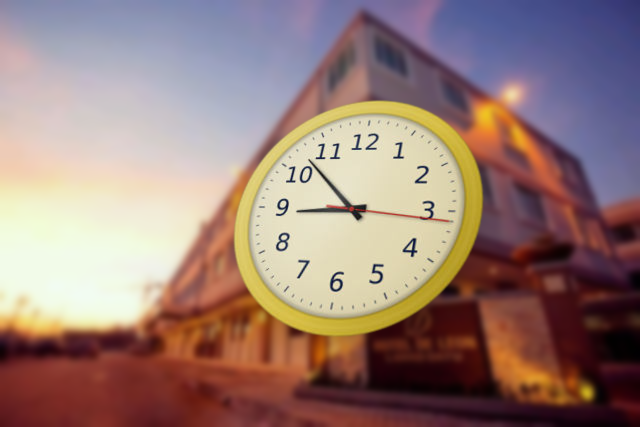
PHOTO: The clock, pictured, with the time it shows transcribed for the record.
8:52:16
